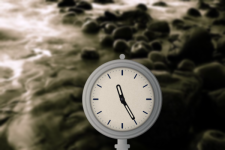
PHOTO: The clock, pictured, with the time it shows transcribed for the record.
11:25
